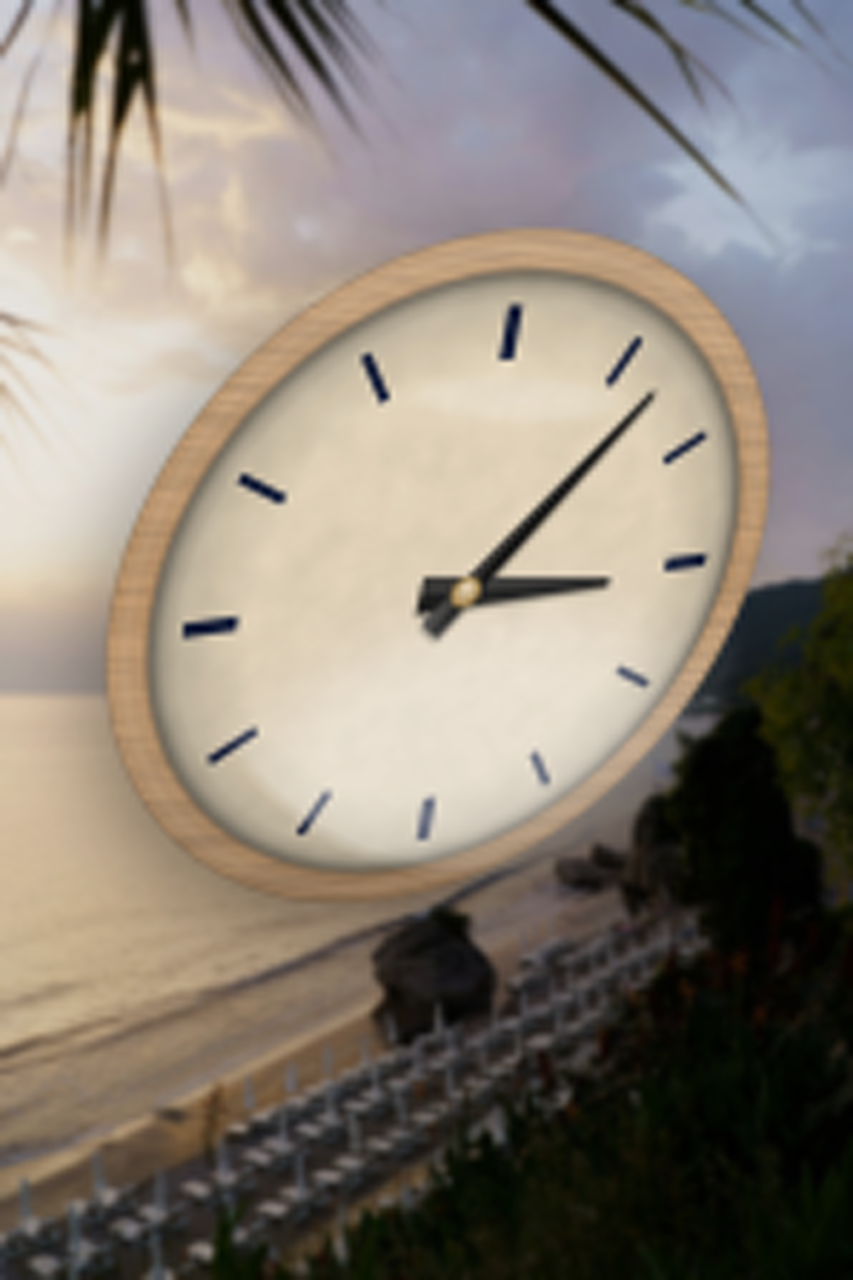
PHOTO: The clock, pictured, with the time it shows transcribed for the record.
3:07
